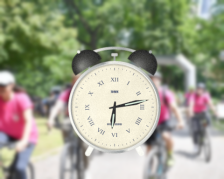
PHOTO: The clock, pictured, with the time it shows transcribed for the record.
6:13
